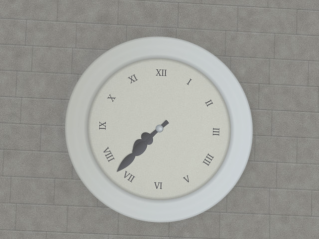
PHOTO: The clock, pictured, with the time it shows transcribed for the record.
7:37
